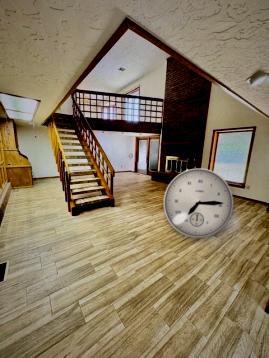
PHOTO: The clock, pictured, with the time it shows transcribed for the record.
7:14
